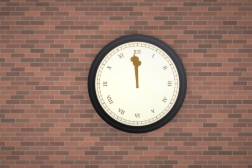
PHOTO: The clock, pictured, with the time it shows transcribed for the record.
11:59
